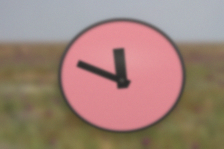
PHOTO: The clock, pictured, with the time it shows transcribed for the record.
11:49
